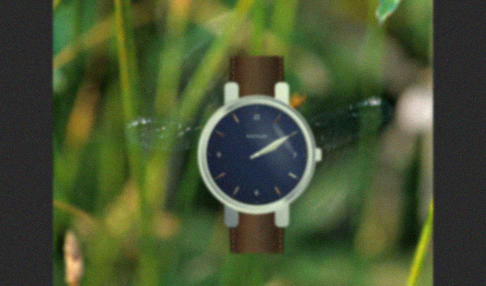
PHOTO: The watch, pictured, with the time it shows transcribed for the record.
2:10
